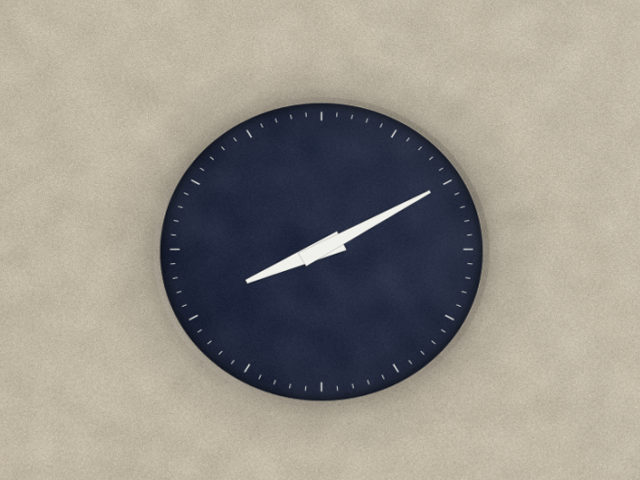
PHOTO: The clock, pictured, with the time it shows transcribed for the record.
8:10
